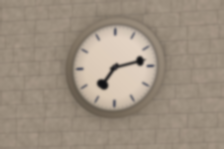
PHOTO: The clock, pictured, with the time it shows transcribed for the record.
7:13
